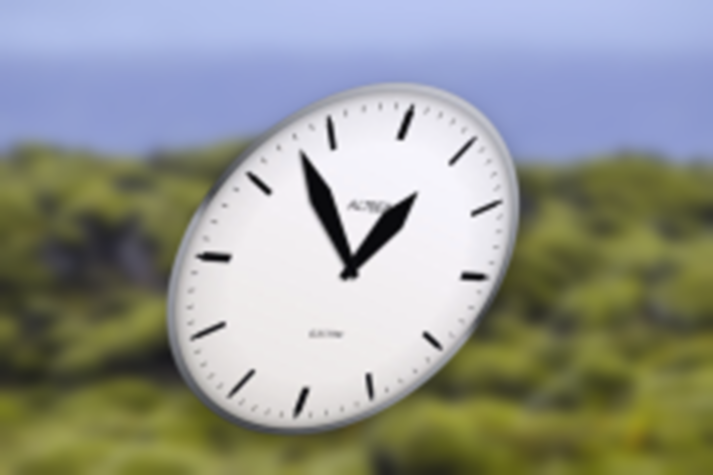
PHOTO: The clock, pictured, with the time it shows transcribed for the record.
12:53
